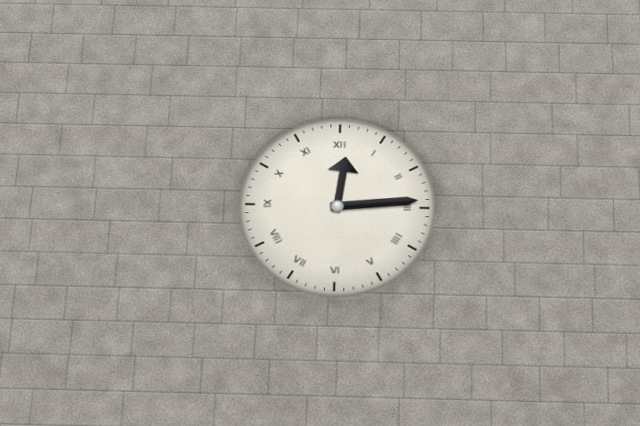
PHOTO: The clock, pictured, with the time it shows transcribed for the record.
12:14
